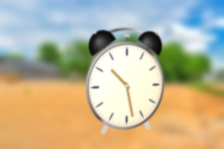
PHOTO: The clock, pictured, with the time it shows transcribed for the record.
10:28
